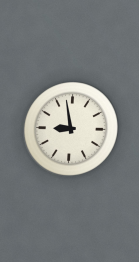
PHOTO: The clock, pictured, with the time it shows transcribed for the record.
8:58
